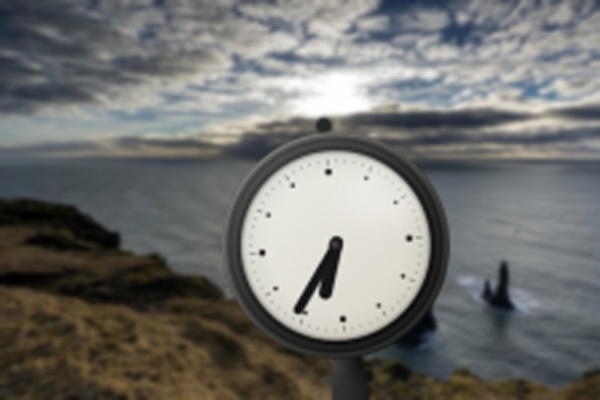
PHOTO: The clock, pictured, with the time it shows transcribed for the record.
6:36
